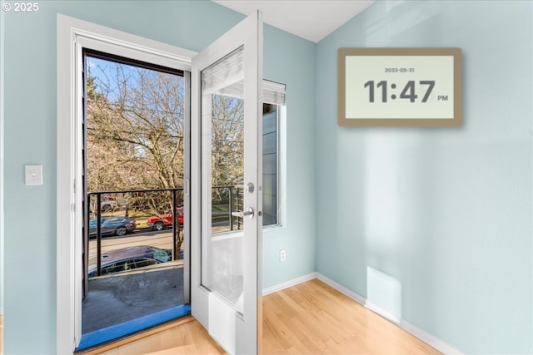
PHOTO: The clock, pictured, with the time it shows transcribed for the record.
11:47
